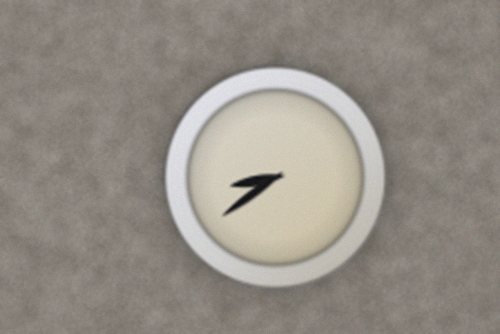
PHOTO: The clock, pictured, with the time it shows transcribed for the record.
8:39
